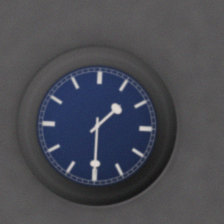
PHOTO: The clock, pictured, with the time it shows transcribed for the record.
1:30
